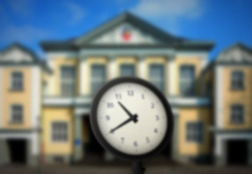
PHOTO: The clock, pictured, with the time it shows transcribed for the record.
10:40
